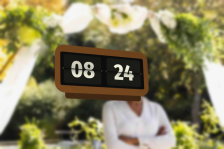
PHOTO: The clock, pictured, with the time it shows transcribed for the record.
8:24
